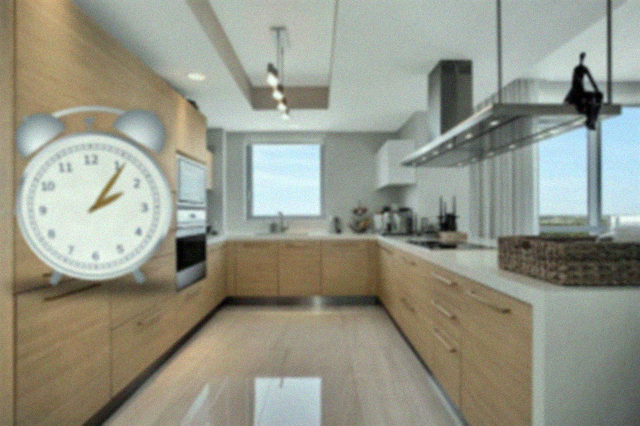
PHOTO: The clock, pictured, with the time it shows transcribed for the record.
2:06
